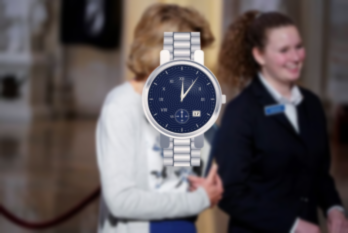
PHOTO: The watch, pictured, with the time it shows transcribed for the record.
12:06
